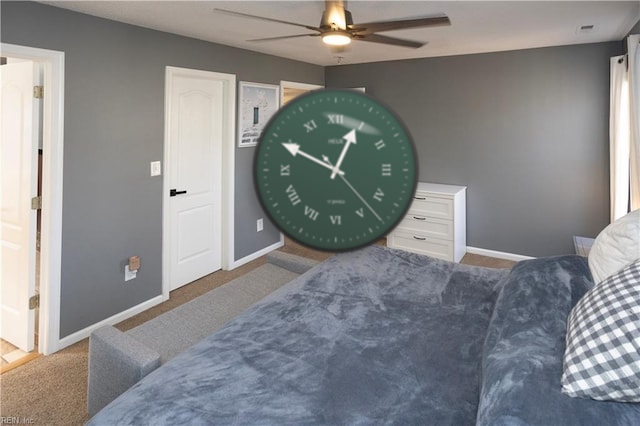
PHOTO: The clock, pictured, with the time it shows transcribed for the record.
12:49:23
